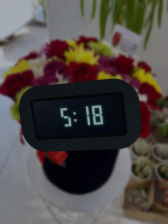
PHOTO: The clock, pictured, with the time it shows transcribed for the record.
5:18
